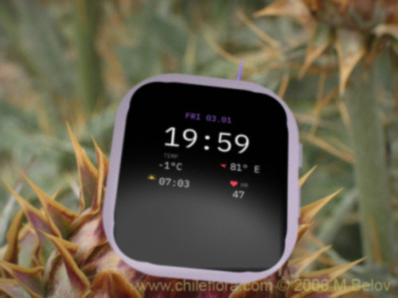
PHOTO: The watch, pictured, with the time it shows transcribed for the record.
19:59
